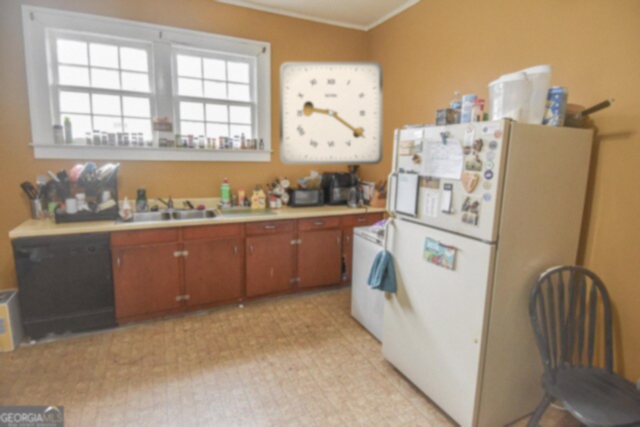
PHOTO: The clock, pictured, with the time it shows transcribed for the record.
9:21
